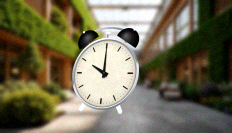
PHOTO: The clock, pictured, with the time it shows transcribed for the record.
10:00
